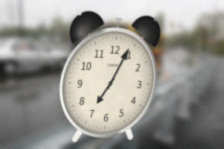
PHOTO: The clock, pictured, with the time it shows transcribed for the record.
7:04
